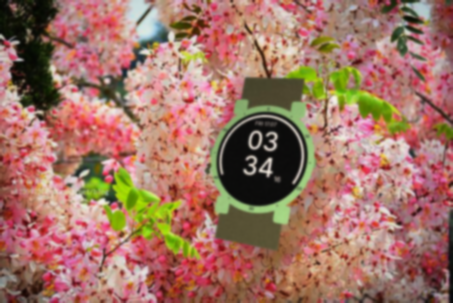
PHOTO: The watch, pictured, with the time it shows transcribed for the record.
3:34
